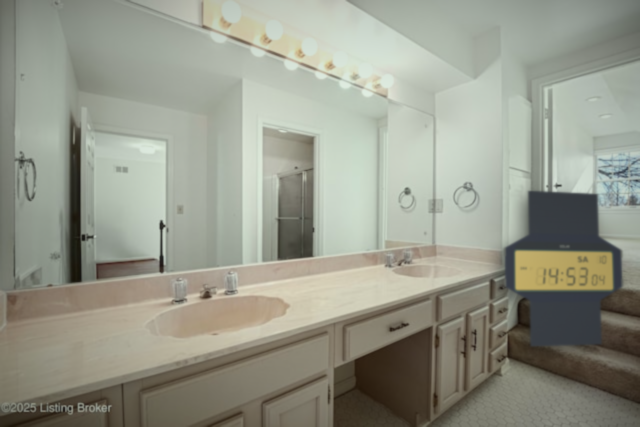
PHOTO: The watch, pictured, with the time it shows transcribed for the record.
14:53:04
